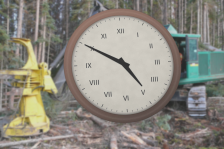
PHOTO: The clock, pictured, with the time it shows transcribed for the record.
4:50
